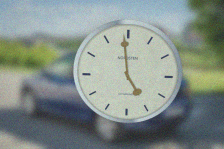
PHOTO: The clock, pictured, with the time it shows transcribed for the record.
4:59
